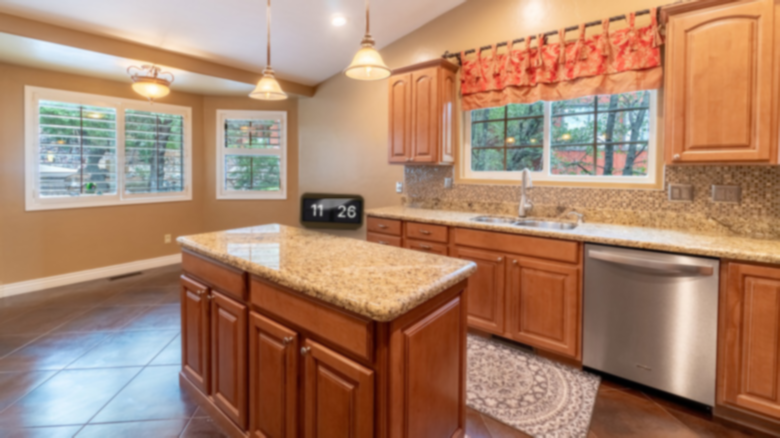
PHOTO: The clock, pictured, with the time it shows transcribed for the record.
11:26
